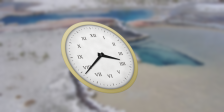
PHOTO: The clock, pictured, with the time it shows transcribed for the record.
3:39
